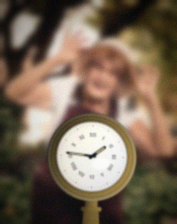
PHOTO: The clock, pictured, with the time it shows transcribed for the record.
1:46
